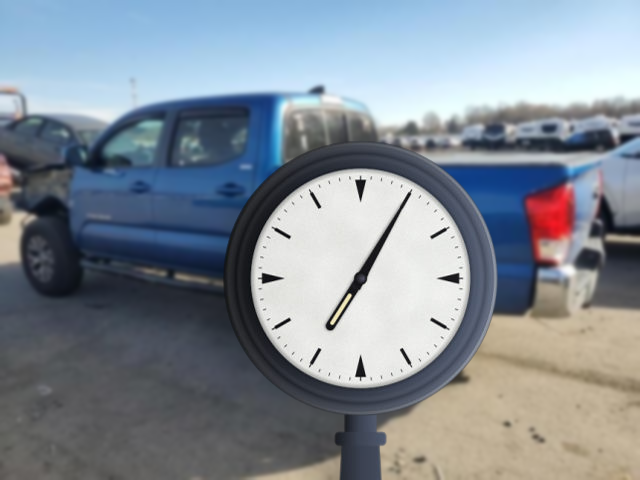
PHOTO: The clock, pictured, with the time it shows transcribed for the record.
7:05
